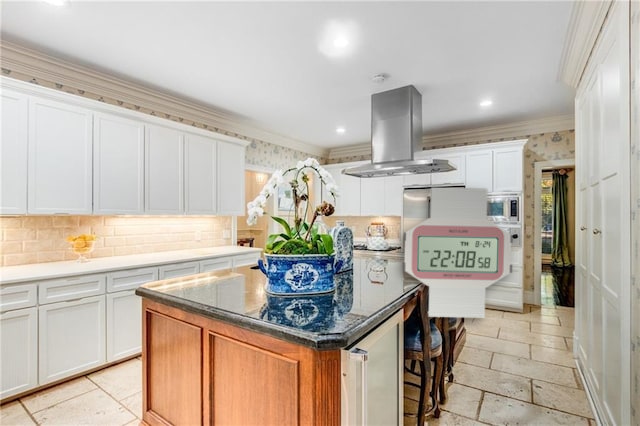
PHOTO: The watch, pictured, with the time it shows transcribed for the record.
22:08:58
